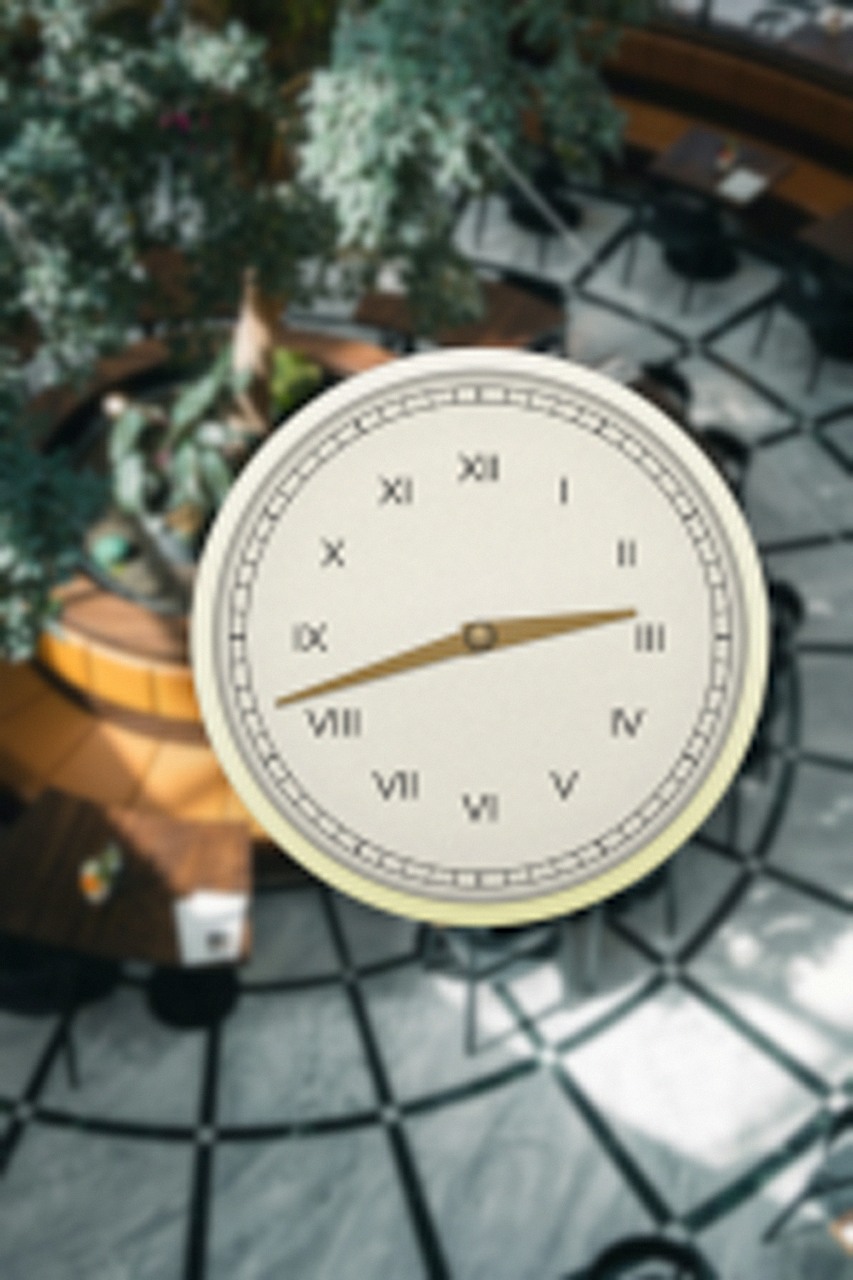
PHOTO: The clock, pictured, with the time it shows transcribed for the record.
2:42
